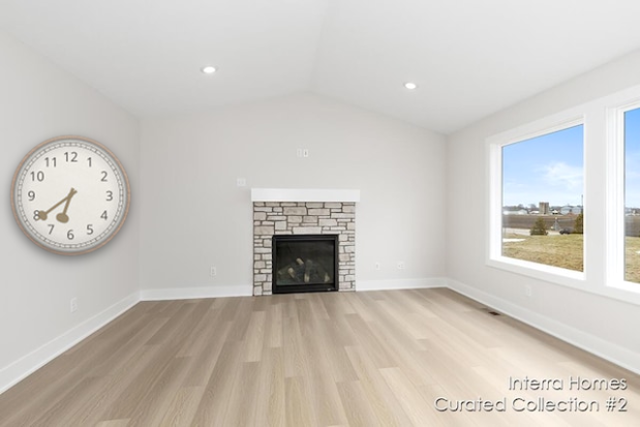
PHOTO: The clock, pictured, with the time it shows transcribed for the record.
6:39
